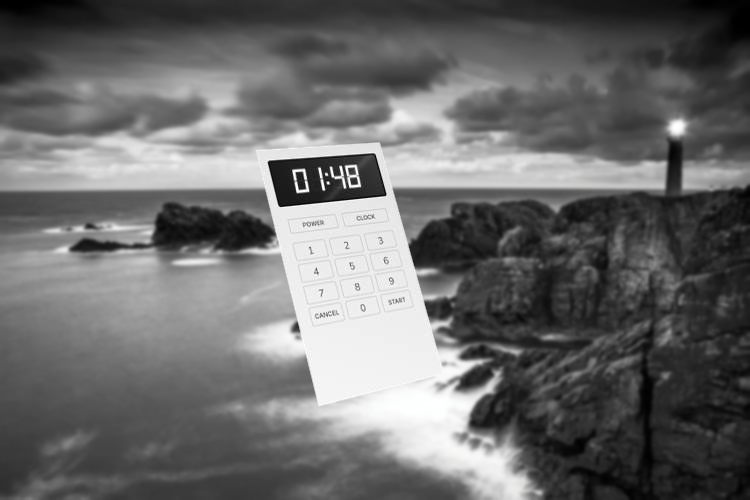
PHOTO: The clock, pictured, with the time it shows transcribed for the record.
1:48
